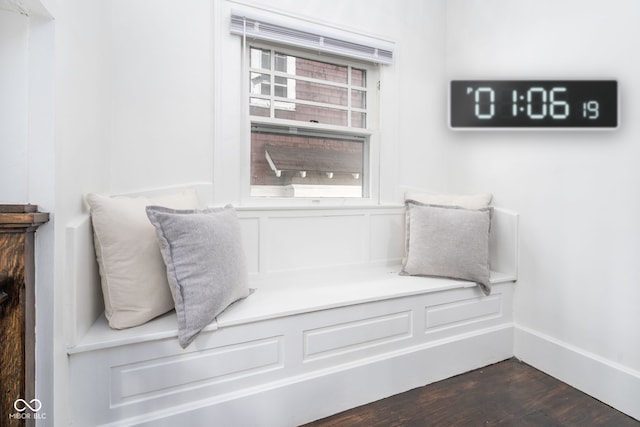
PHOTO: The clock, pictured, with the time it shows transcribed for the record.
1:06:19
